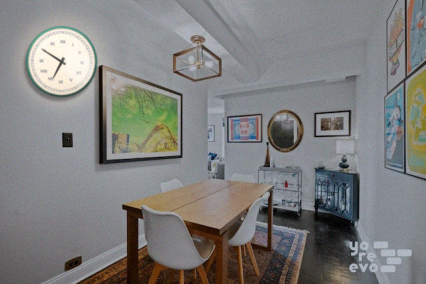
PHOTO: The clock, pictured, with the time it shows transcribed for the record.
6:50
